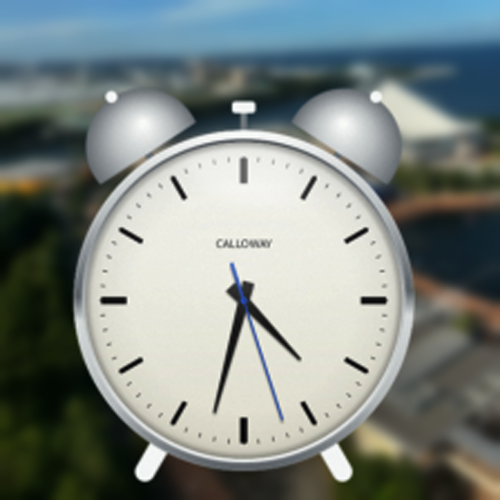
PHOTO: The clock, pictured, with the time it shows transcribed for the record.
4:32:27
